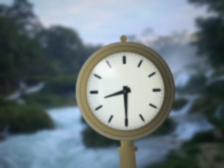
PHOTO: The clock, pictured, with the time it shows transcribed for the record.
8:30
